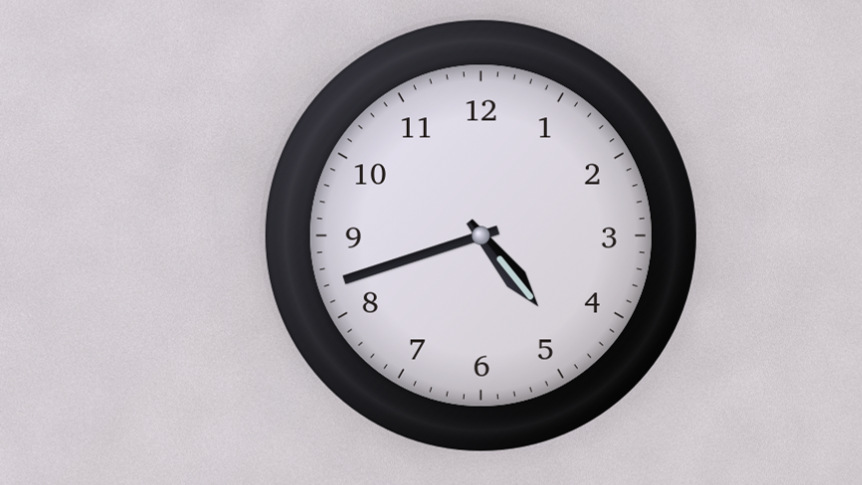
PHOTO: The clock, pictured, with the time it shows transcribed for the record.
4:42
